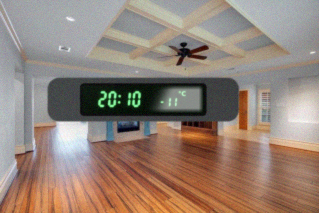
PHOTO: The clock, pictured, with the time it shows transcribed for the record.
20:10
